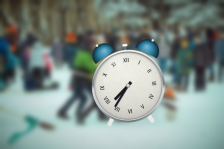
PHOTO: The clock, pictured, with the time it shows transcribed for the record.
7:36
